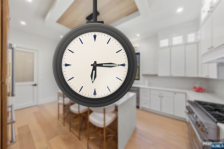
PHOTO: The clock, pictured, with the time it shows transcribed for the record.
6:15
